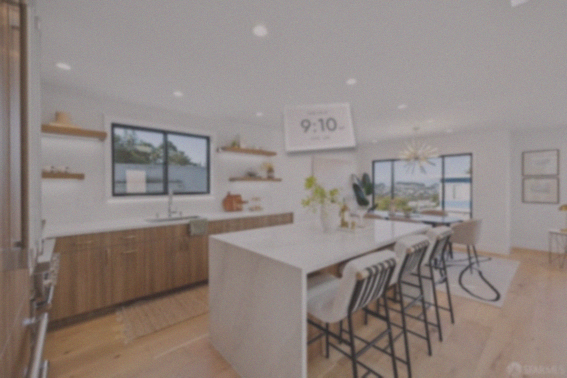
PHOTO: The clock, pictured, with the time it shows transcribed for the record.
9:10
